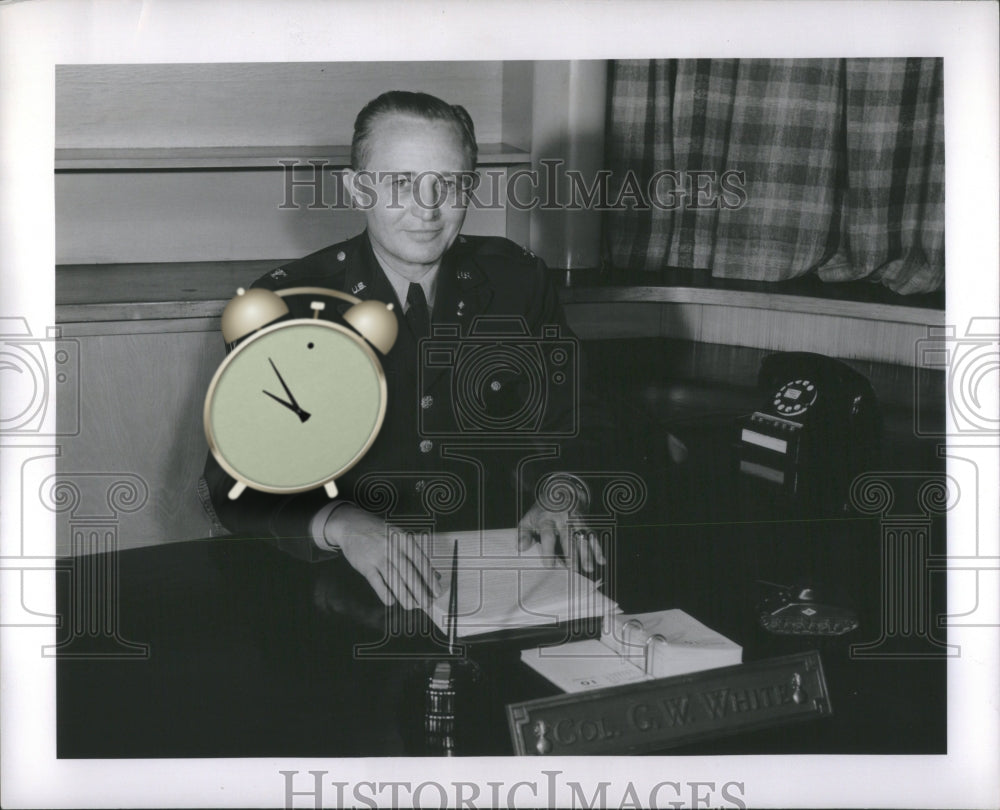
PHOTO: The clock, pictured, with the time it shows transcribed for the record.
9:54
